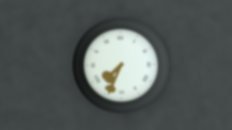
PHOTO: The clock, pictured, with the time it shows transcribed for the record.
7:34
